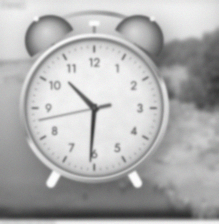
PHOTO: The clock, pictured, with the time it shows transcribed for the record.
10:30:43
